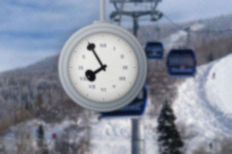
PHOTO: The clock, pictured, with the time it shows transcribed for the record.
7:55
